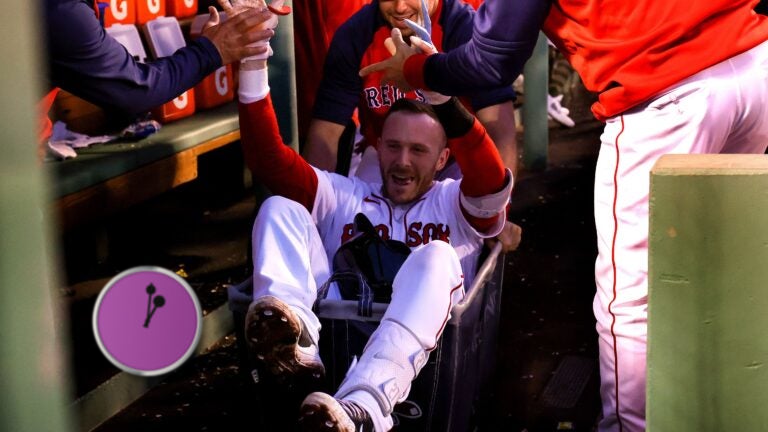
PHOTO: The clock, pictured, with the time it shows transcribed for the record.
1:01
